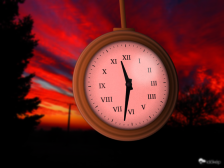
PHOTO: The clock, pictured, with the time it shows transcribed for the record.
11:32
